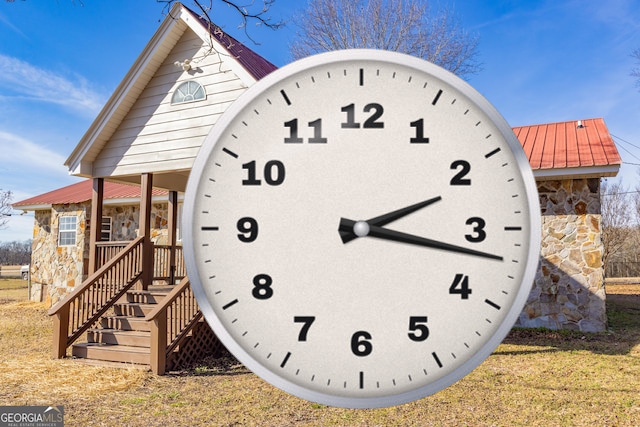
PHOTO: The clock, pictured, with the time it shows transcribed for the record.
2:17
